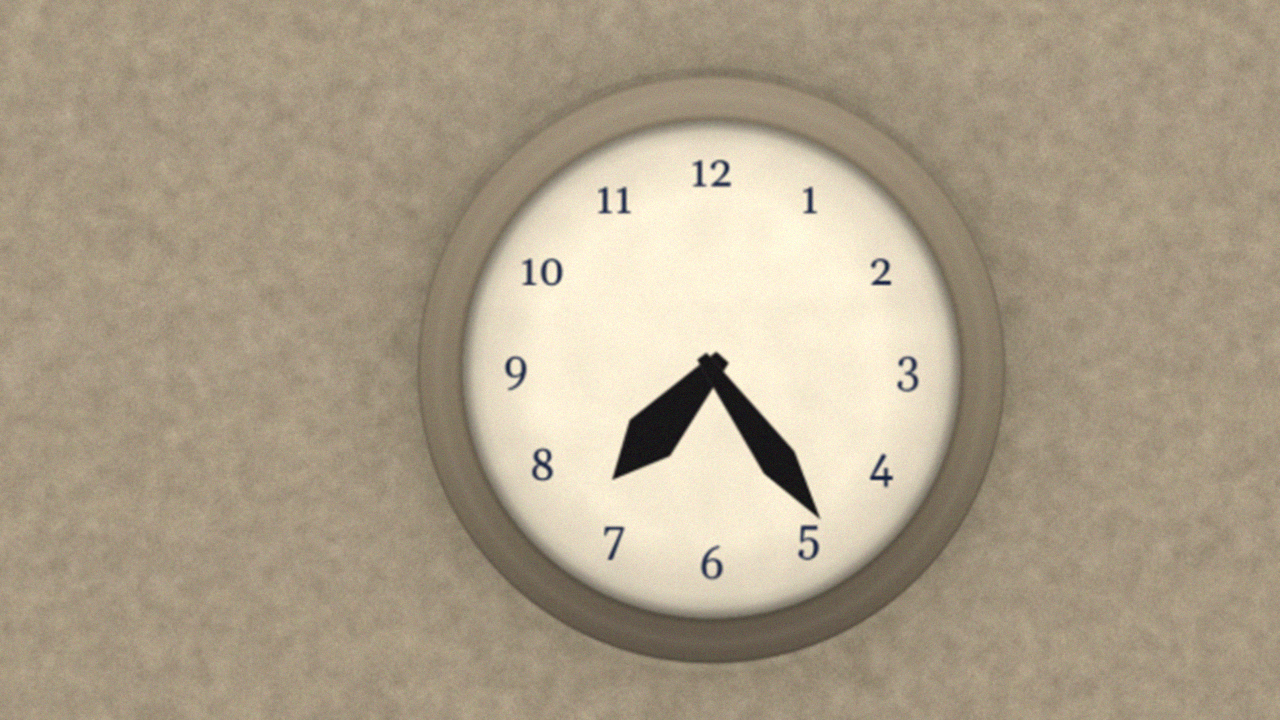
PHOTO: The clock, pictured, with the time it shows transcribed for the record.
7:24
